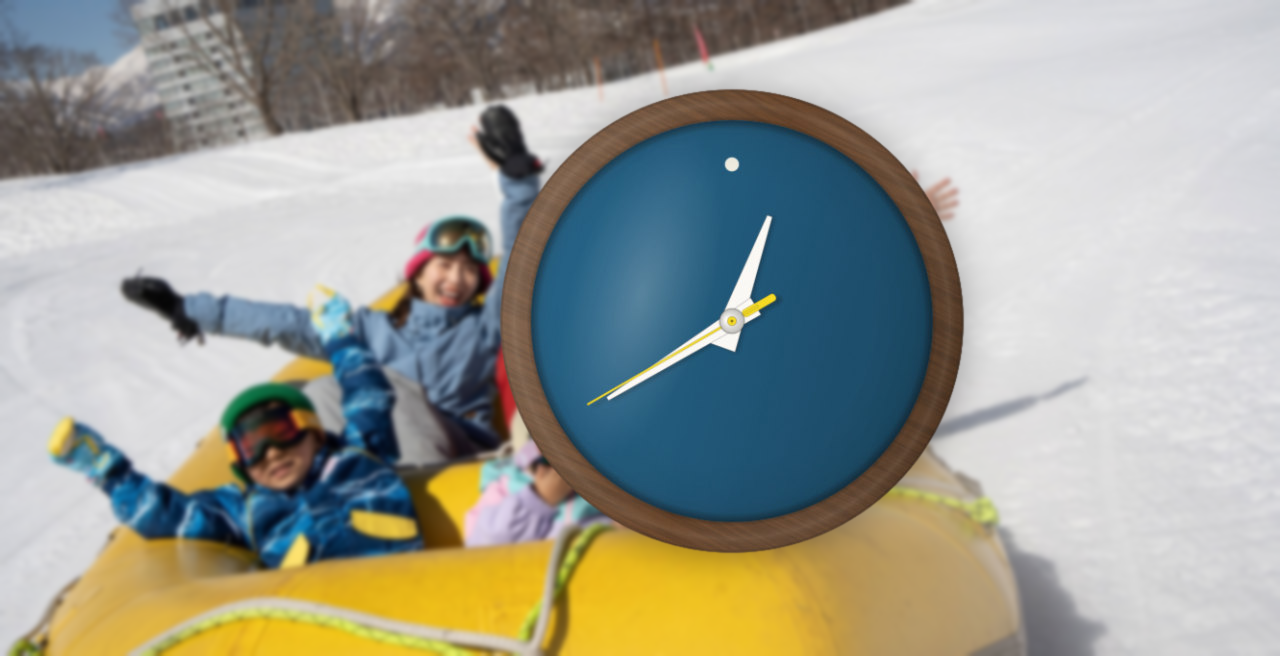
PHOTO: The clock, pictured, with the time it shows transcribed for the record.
12:39:40
